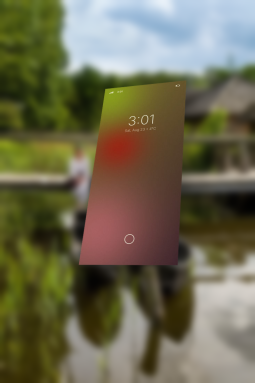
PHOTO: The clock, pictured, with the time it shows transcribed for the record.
3:01
